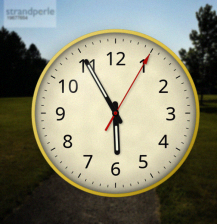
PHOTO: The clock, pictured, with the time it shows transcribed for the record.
5:55:05
